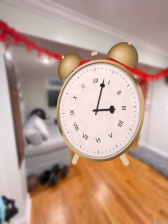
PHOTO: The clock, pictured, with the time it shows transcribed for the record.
3:03
